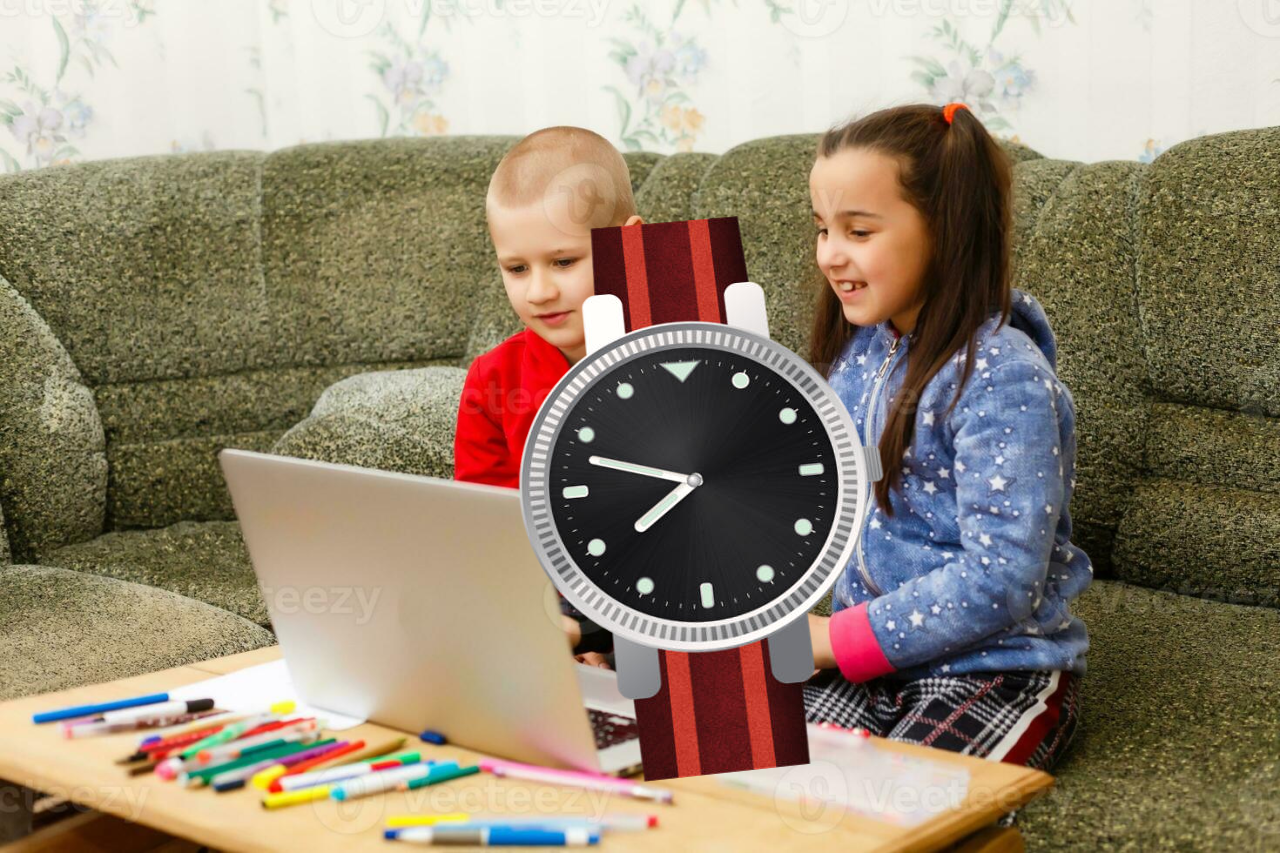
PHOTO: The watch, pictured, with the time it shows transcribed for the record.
7:48
